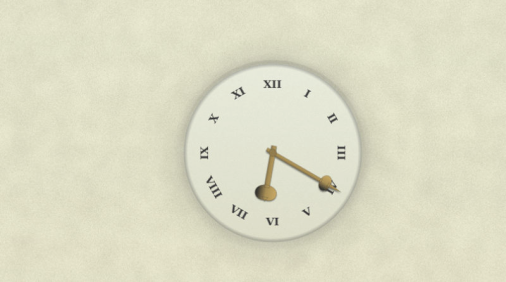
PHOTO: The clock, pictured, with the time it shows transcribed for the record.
6:20
